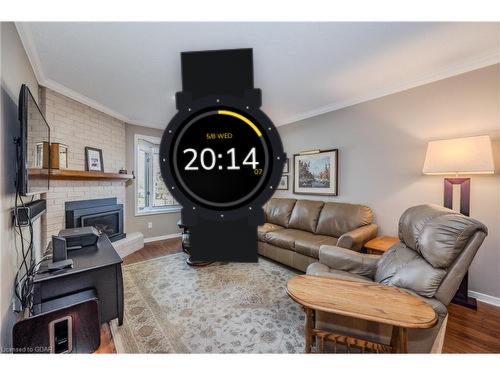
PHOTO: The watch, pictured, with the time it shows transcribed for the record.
20:14
